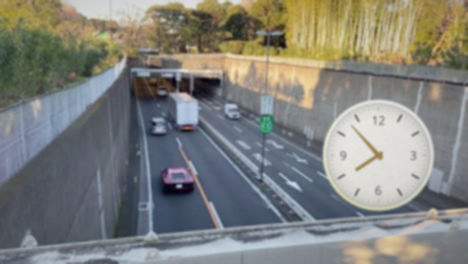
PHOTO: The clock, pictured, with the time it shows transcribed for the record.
7:53
